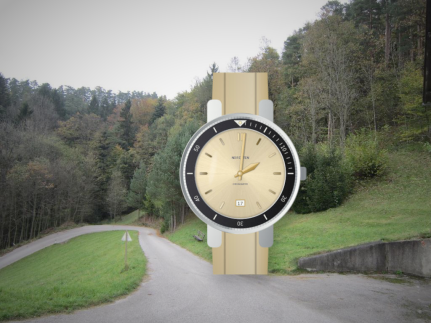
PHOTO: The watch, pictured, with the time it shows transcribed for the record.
2:01
